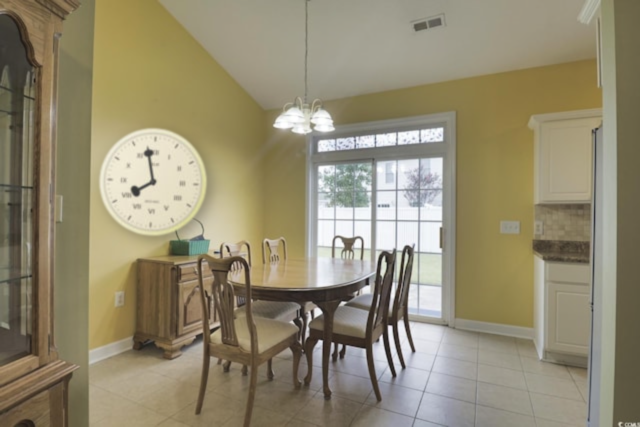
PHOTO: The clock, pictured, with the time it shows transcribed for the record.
7:58
